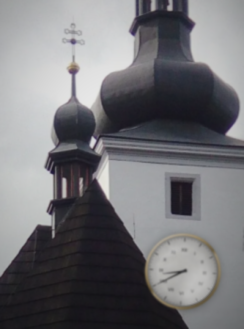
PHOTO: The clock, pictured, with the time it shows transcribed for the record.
8:40
